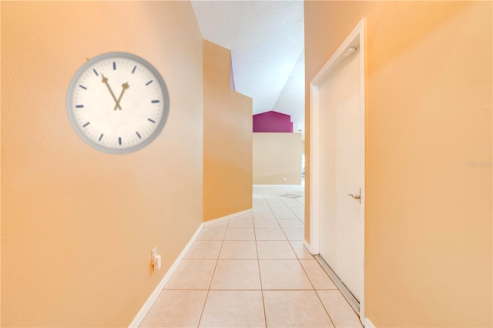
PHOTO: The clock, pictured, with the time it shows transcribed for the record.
12:56
